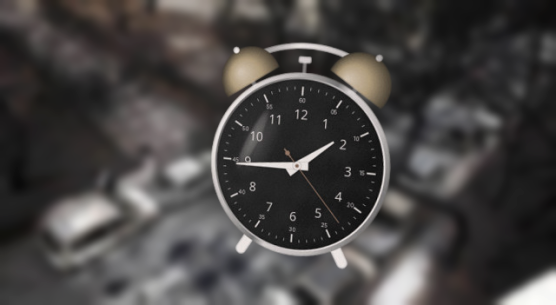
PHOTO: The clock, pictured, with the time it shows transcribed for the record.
1:44:23
